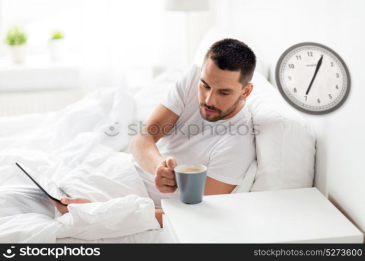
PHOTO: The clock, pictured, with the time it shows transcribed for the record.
7:05
